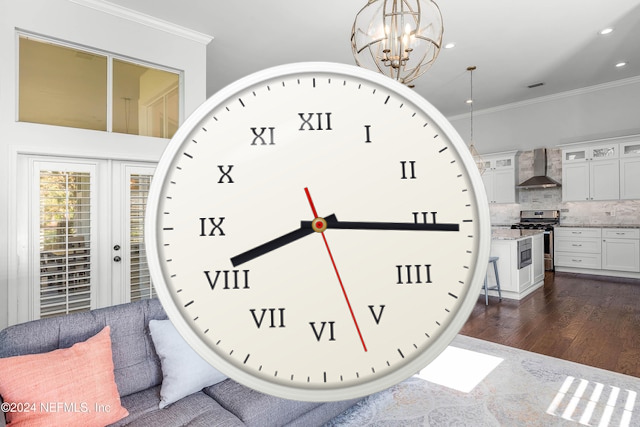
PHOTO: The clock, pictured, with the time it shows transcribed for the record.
8:15:27
